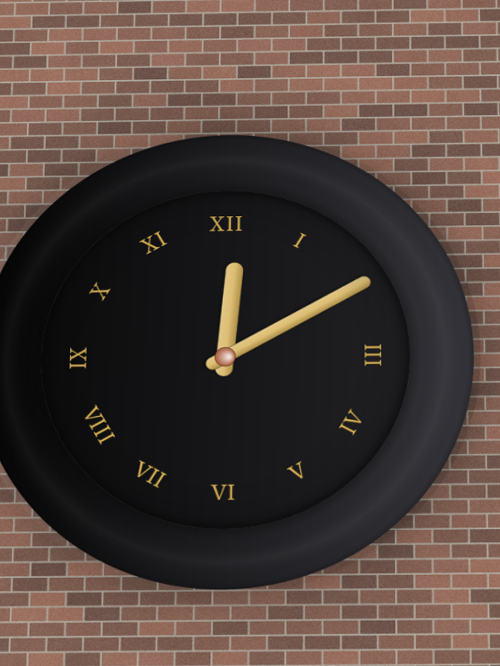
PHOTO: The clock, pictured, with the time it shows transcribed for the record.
12:10
